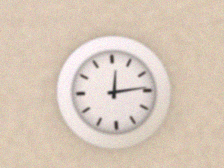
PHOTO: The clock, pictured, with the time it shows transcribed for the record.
12:14
